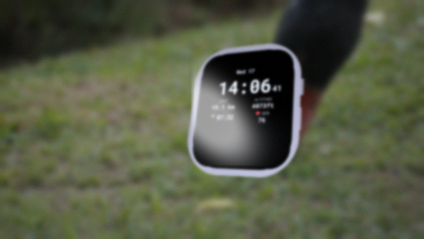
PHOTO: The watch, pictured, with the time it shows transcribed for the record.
14:06
